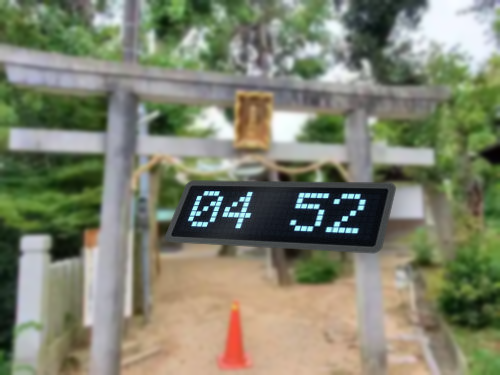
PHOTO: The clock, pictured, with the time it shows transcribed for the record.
4:52
